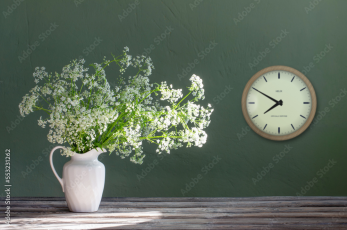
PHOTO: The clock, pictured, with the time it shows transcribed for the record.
7:50
